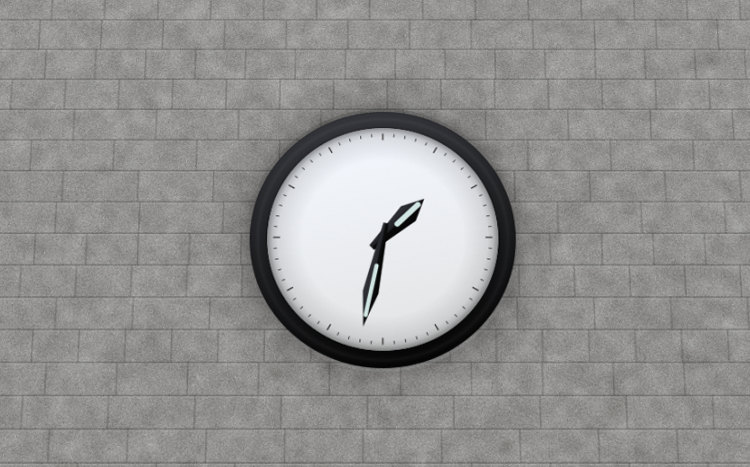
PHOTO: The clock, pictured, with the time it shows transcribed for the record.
1:32
